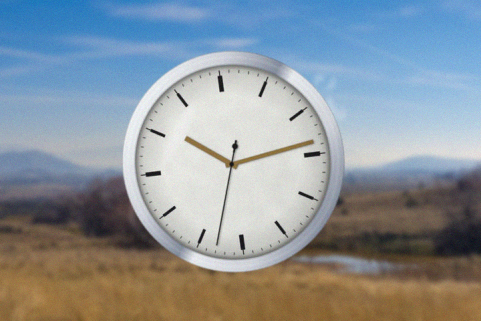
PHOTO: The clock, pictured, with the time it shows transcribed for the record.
10:13:33
